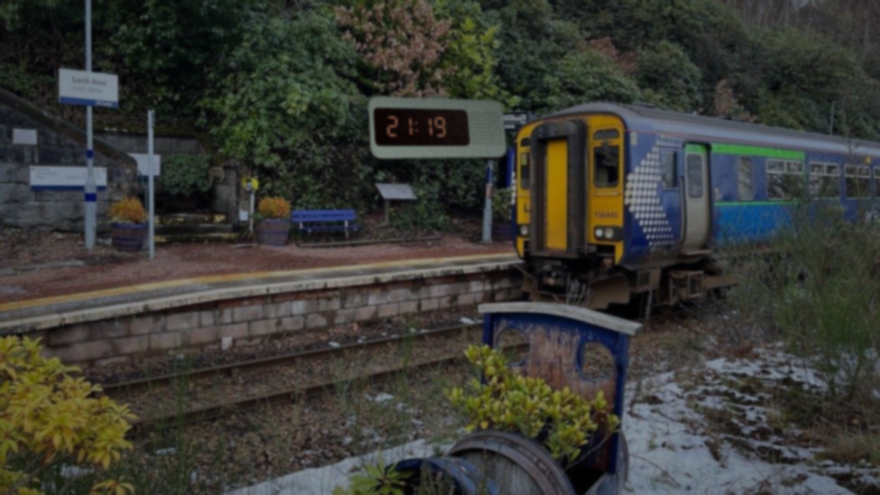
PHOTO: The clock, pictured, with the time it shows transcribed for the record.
21:19
